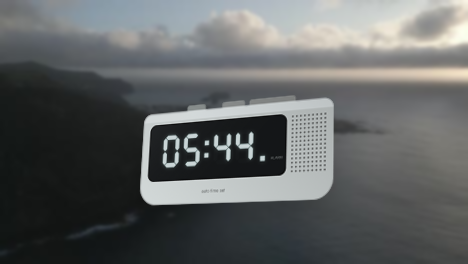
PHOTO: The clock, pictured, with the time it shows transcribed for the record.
5:44
